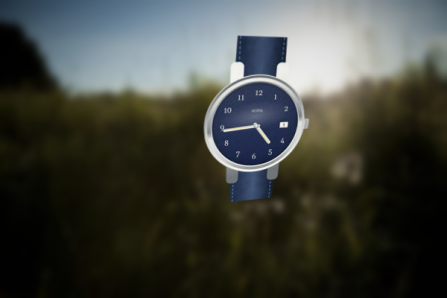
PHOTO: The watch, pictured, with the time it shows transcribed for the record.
4:44
